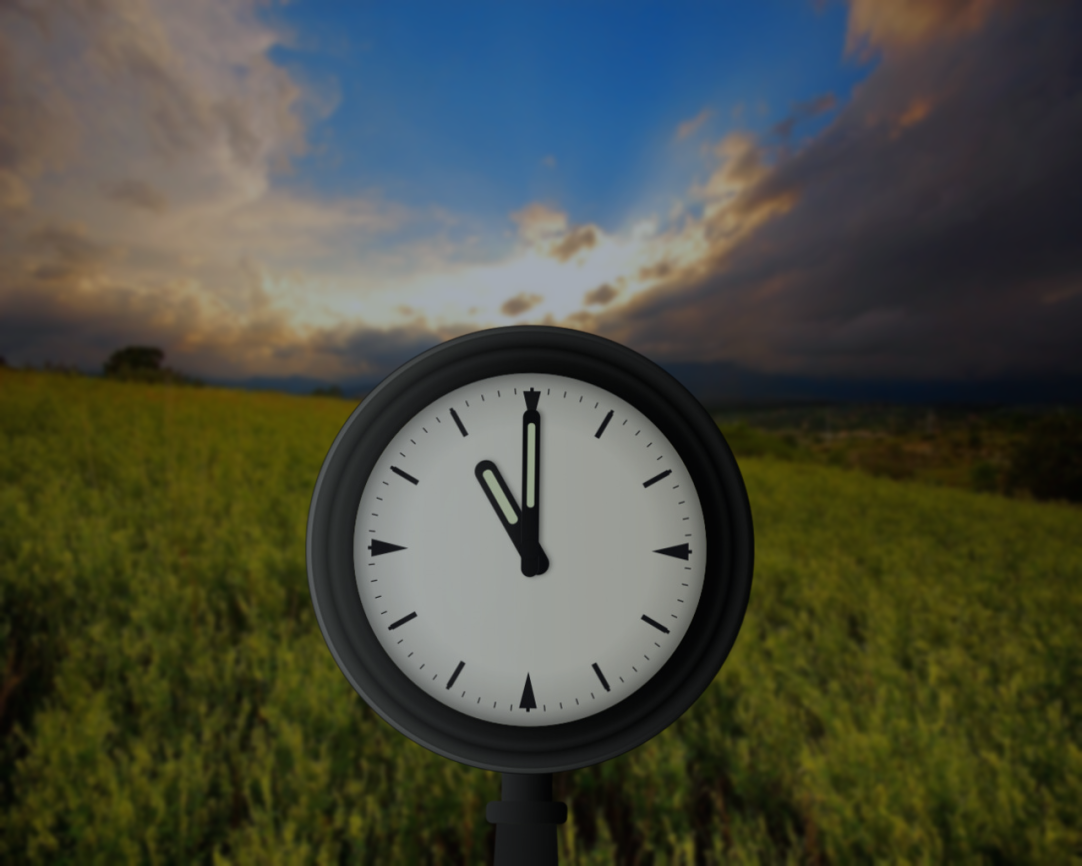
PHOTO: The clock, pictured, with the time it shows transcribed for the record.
11:00
